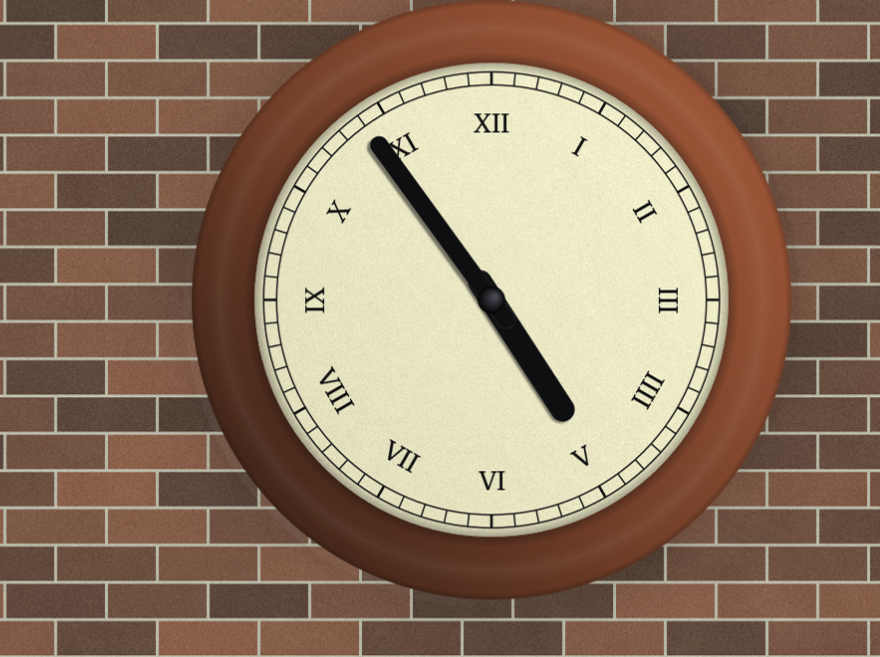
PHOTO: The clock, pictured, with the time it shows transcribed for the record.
4:54
